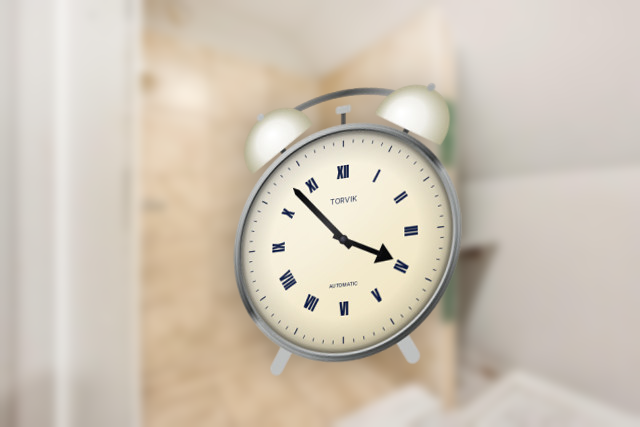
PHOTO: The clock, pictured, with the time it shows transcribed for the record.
3:53
